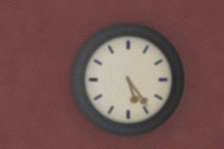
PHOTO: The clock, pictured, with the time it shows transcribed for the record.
5:24
